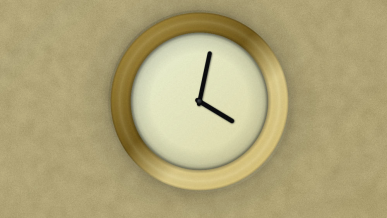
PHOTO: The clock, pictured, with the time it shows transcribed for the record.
4:02
